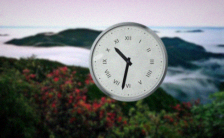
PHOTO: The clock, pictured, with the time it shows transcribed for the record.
10:32
